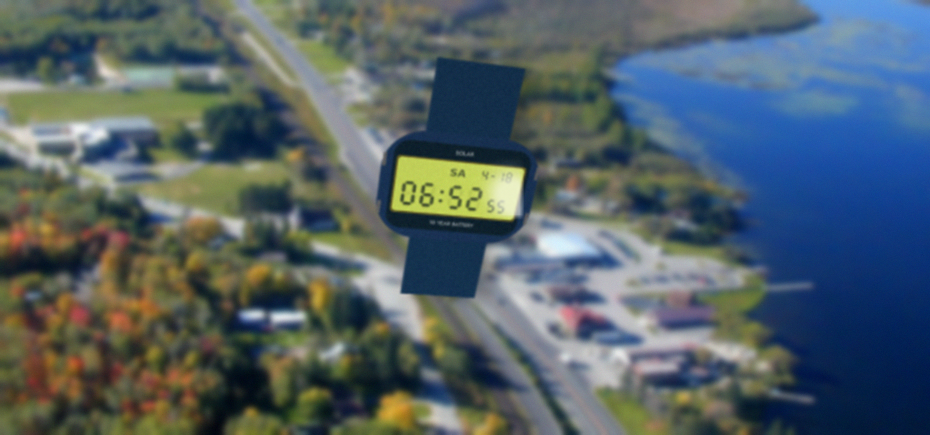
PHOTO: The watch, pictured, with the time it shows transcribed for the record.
6:52:55
